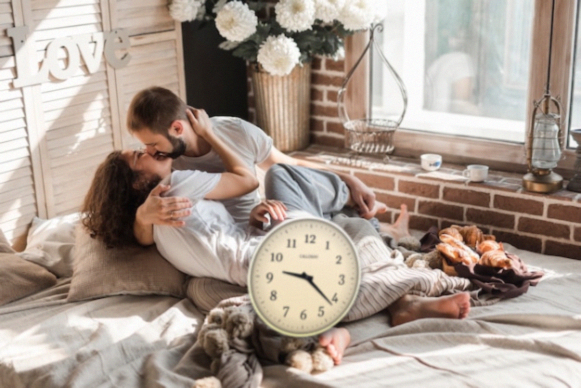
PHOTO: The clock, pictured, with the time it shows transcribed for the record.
9:22
